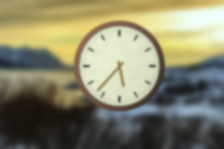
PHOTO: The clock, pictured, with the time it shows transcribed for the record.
5:37
